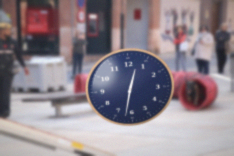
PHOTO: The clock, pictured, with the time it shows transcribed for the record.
12:32
